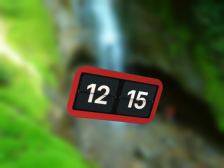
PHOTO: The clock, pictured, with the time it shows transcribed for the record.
12:15
